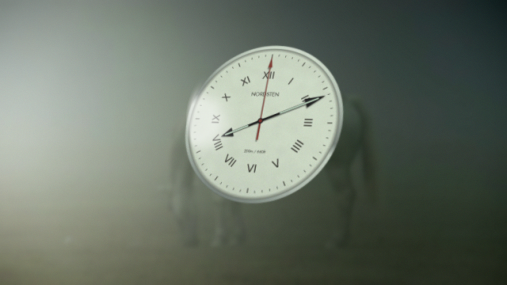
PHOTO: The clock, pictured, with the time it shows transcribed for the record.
8:11:00
